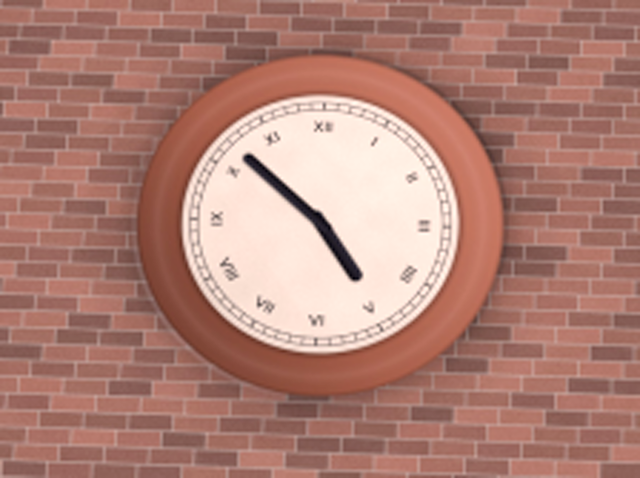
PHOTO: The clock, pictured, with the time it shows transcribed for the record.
4:52
